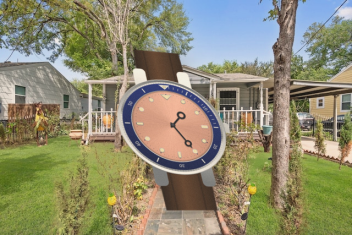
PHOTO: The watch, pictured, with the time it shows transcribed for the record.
1:25
